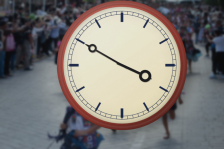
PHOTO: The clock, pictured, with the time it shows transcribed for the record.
3:50
